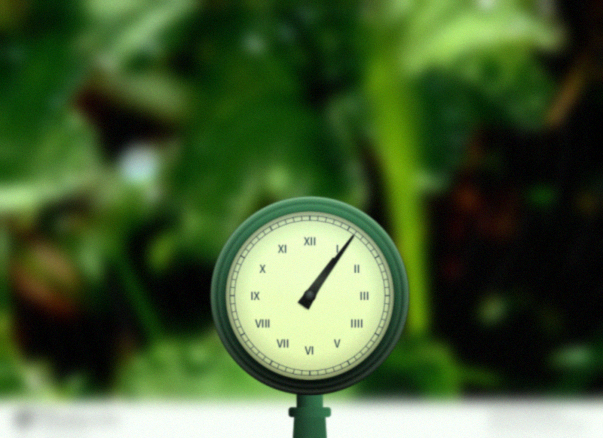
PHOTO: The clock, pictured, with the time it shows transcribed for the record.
1:06
